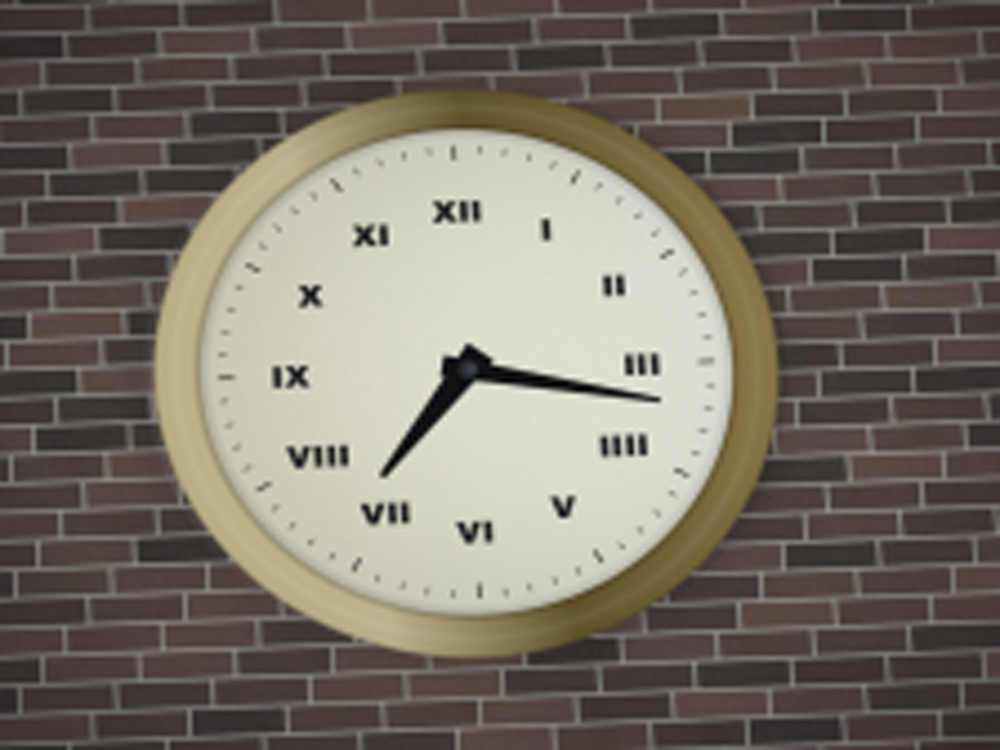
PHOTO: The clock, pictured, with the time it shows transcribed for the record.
7:17
